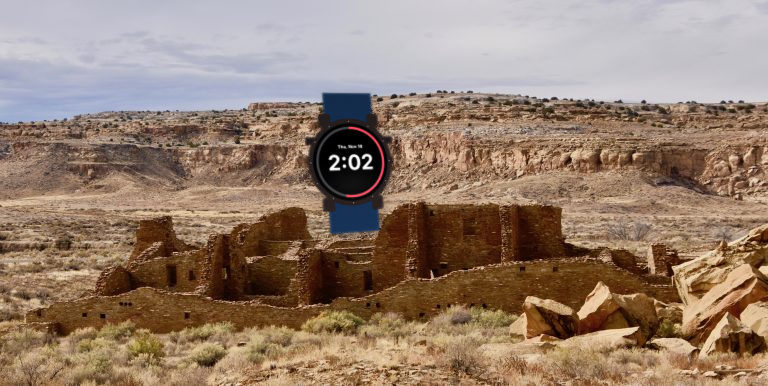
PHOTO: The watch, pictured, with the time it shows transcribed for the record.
2:02
